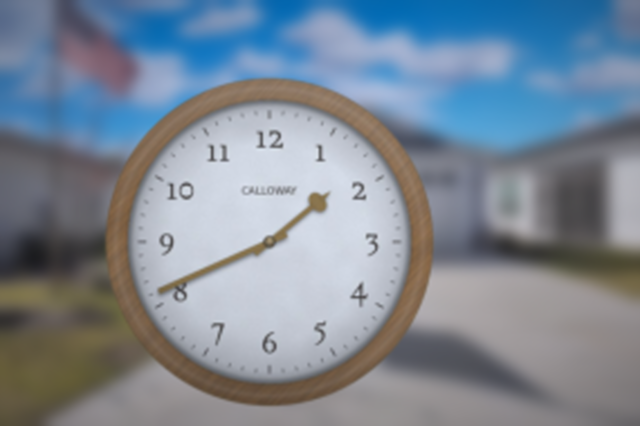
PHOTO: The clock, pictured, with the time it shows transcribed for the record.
1:41
